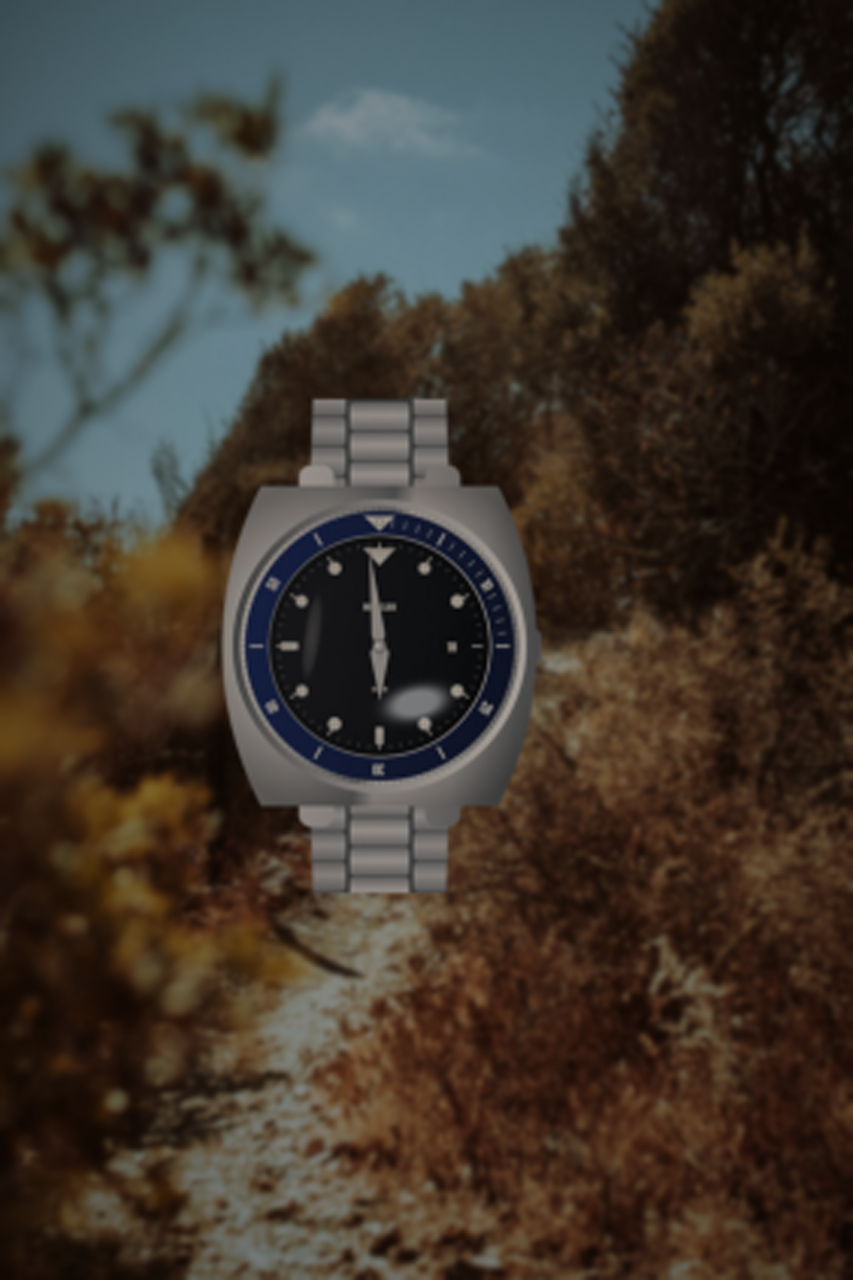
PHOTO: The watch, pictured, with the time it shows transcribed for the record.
5:59
